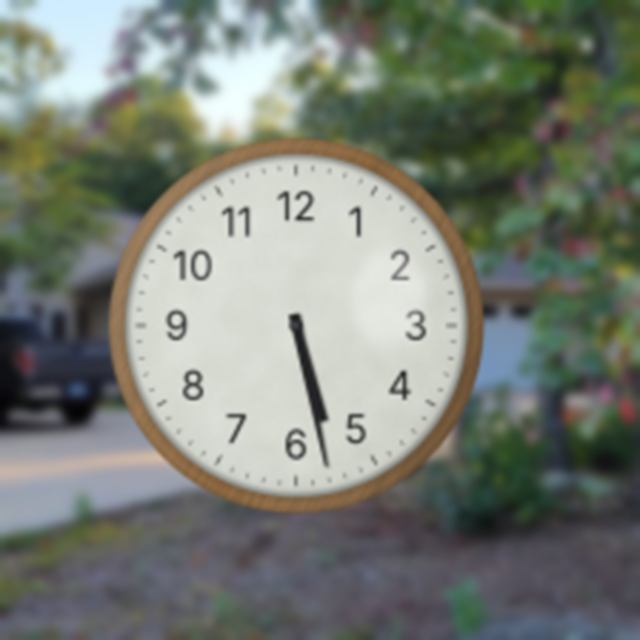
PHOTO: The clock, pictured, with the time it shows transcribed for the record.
5:28
